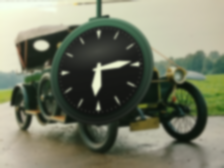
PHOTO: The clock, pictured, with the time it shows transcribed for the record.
6:14
